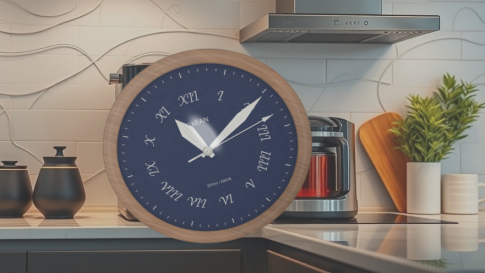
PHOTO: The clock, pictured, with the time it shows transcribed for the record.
11:10:13
